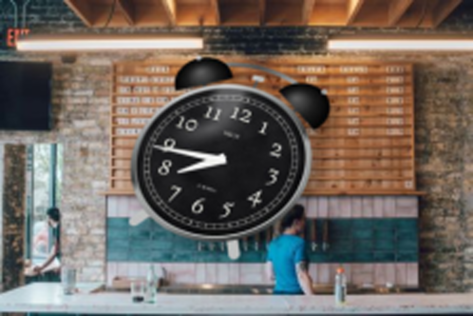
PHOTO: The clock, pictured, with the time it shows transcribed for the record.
7:44
